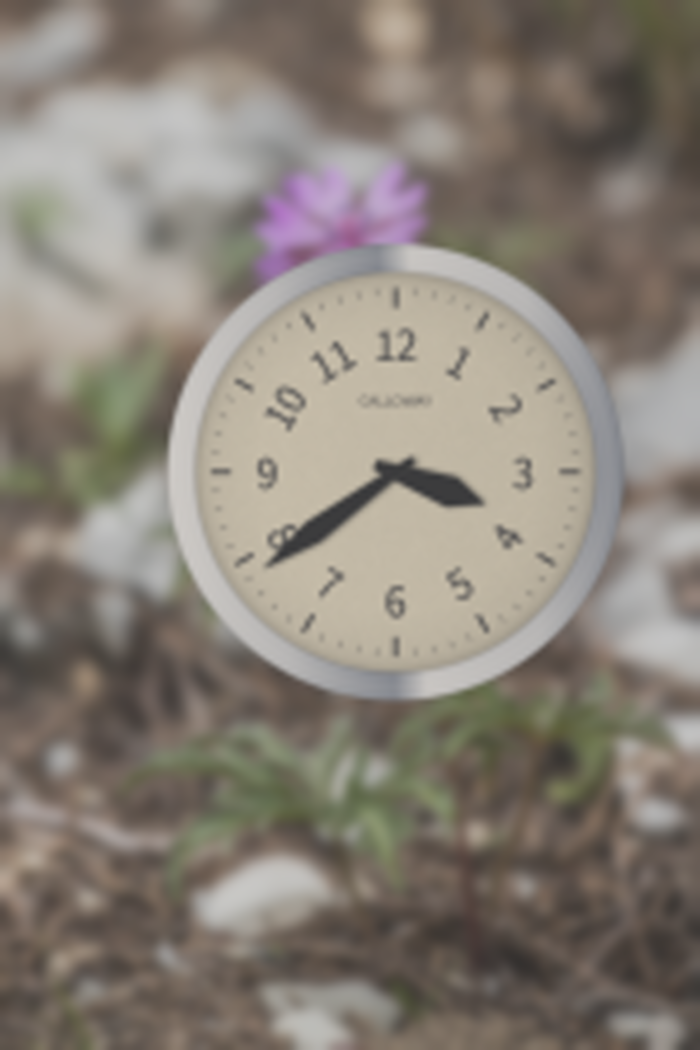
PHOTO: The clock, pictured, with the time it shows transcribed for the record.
3:39
